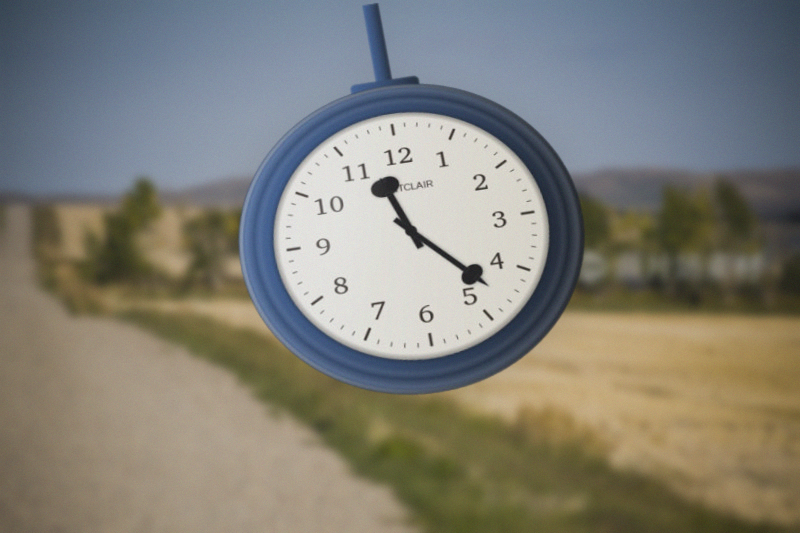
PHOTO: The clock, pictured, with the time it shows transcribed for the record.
11:23
